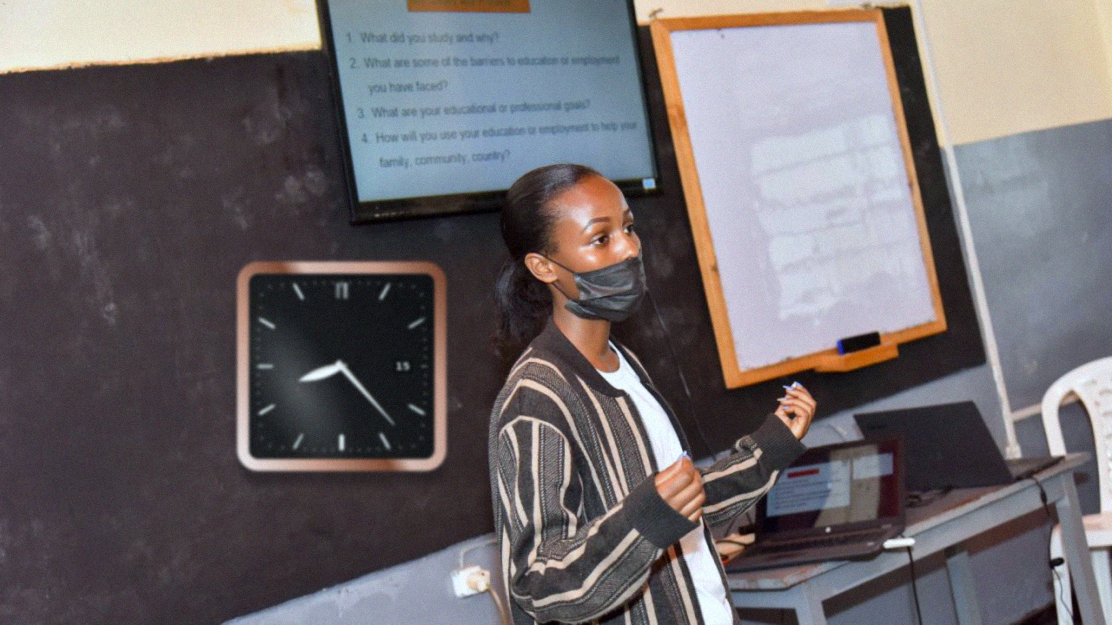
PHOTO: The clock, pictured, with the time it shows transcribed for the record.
8:23
